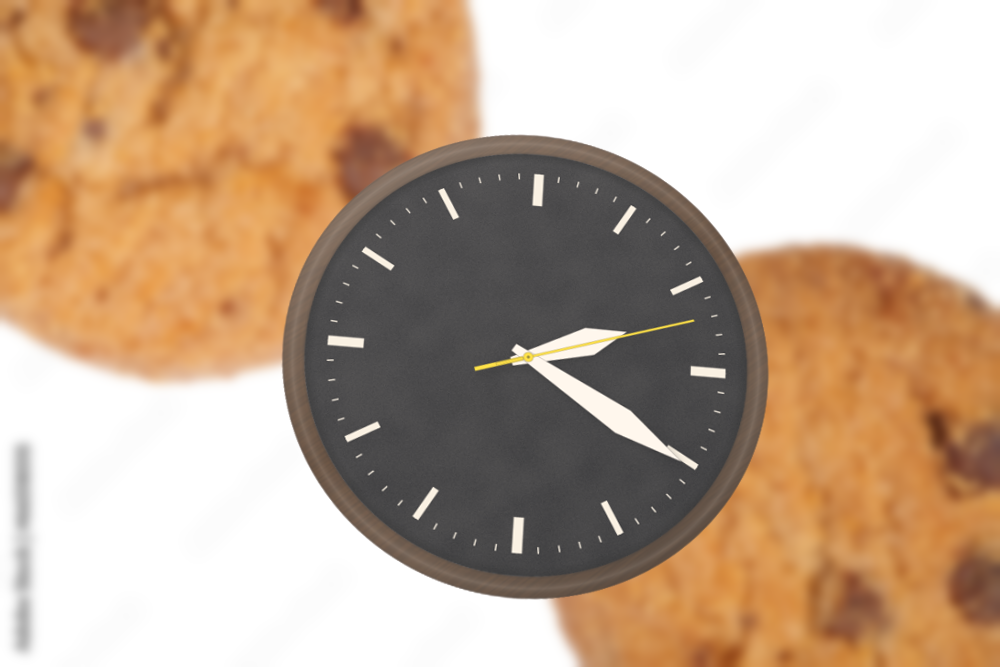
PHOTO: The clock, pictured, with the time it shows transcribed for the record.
2:20:12
